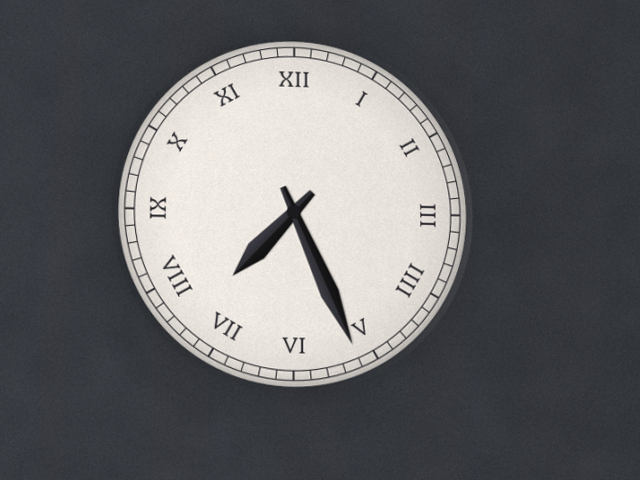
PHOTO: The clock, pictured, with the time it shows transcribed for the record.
7:26
